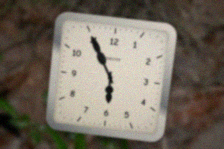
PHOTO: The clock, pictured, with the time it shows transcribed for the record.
5:55
